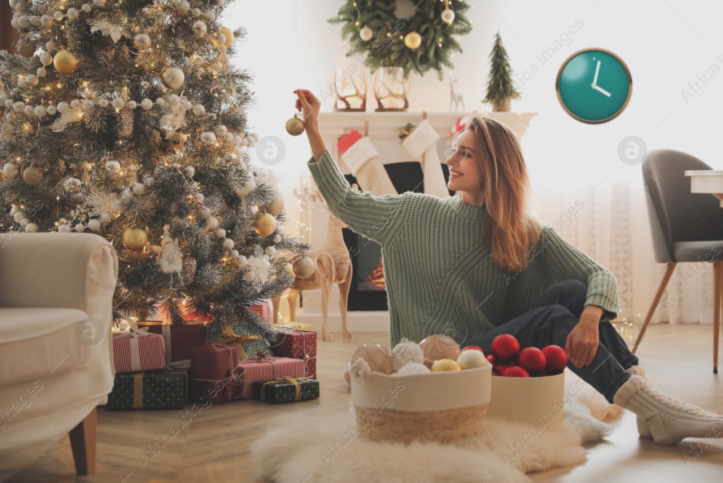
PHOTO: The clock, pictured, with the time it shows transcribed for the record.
4:02
